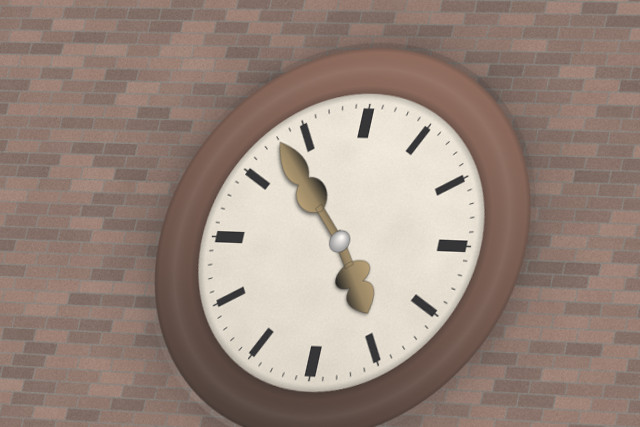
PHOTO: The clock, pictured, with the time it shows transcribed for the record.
4:53
